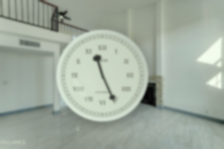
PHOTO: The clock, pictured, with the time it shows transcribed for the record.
11:26
